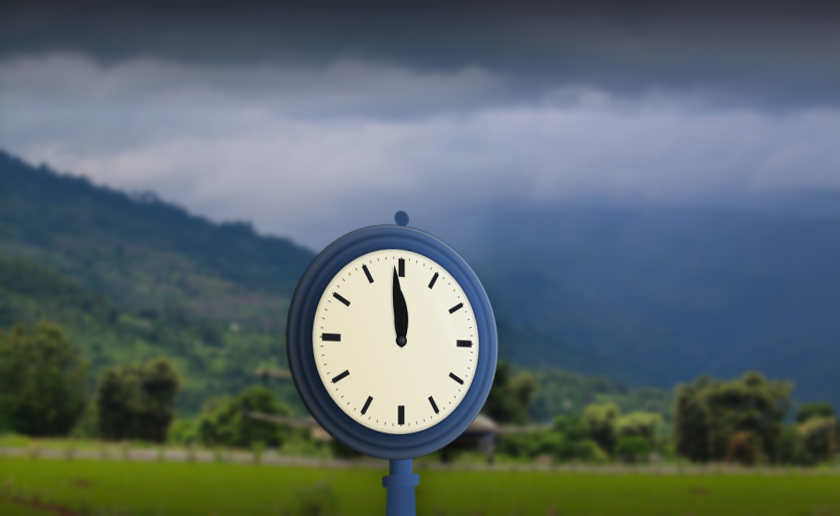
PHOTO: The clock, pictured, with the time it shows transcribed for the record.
11:59
